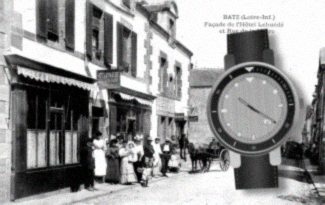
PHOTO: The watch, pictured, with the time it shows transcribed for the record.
10:21
